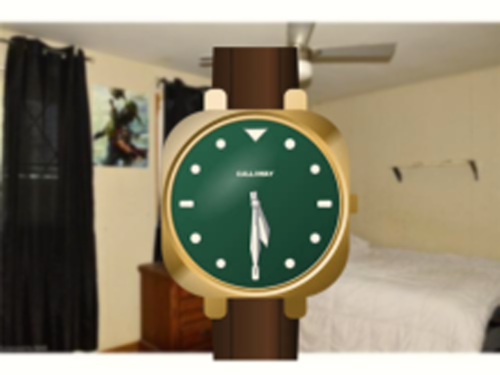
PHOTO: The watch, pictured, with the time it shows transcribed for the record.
5:30
